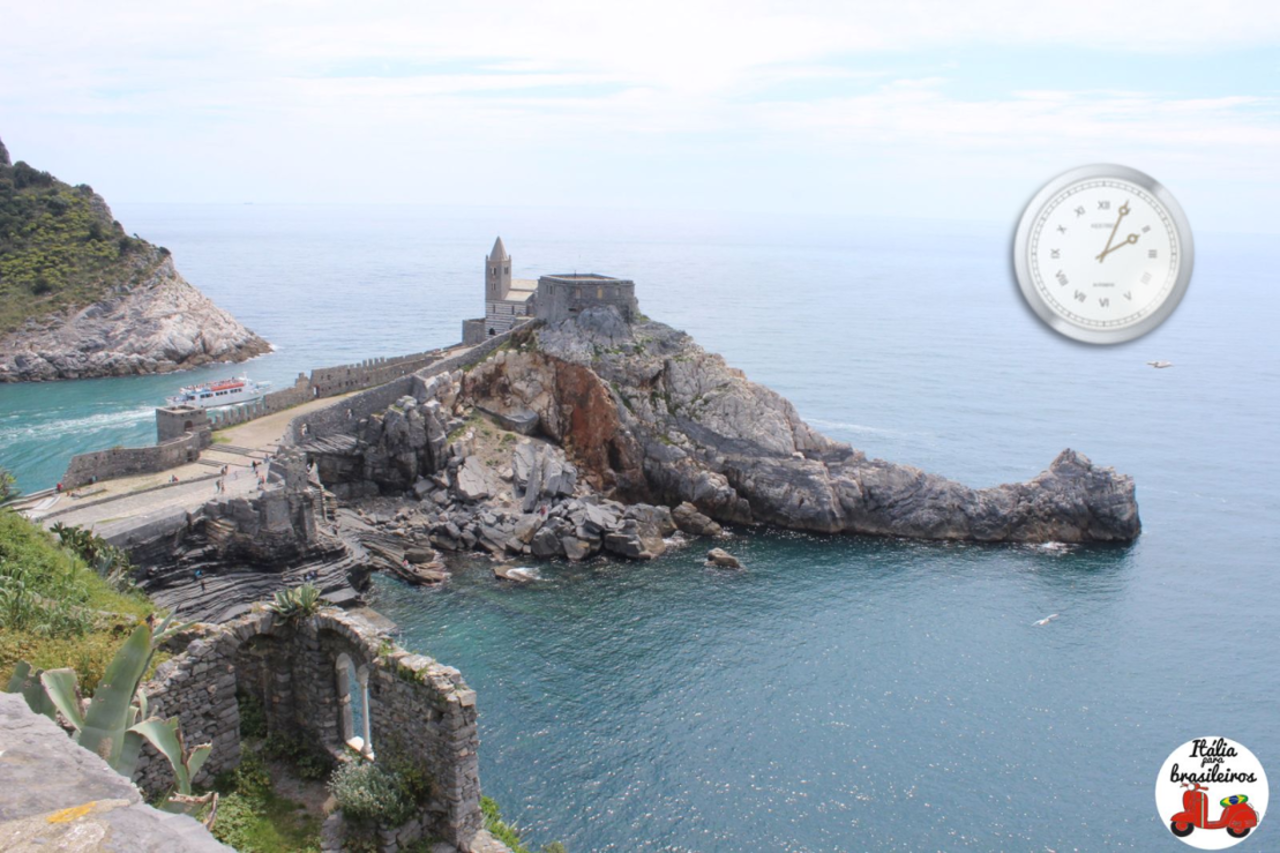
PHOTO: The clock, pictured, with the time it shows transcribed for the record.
2:04
